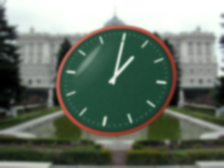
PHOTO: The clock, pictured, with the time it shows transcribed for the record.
1:00
